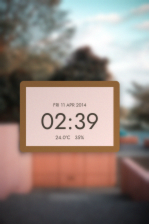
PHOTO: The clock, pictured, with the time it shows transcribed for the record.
2:39
